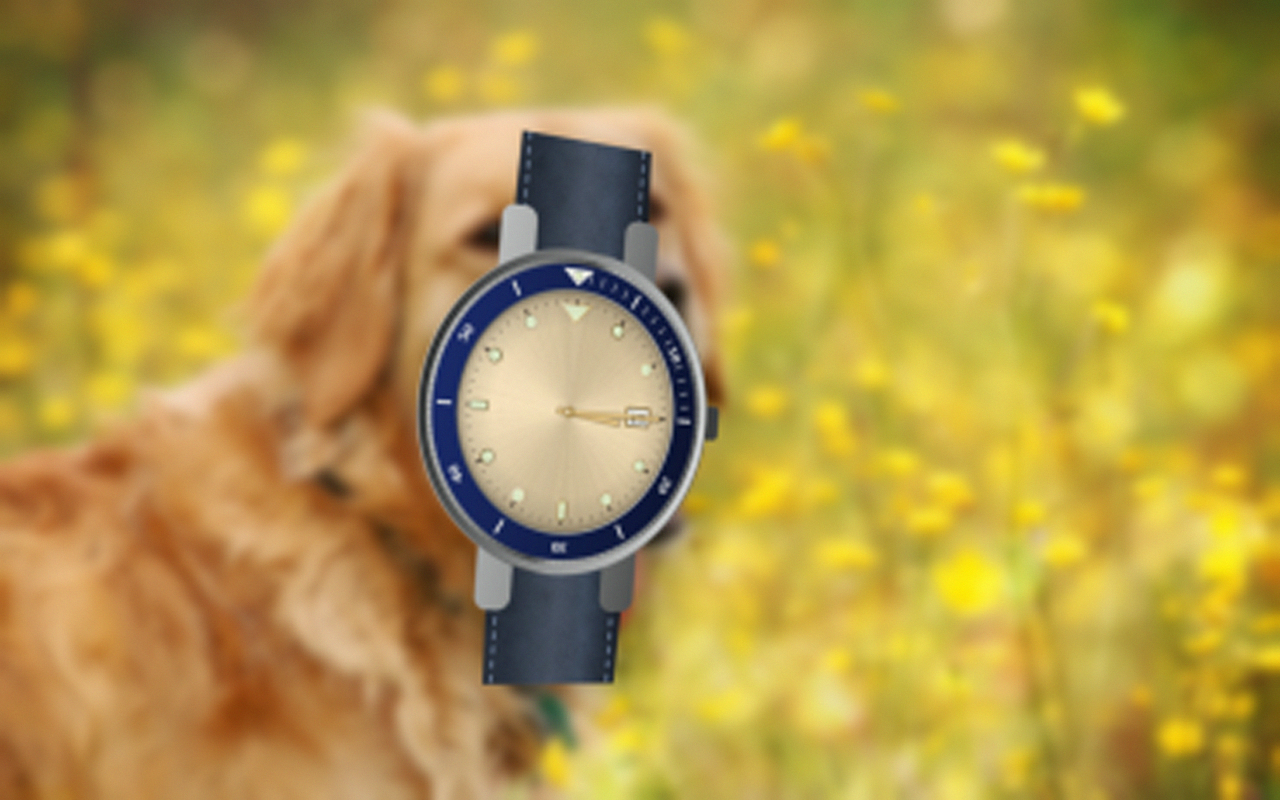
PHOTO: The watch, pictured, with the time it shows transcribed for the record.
3:15
